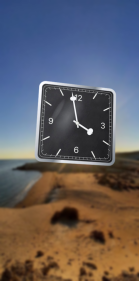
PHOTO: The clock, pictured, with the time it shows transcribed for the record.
3:58
